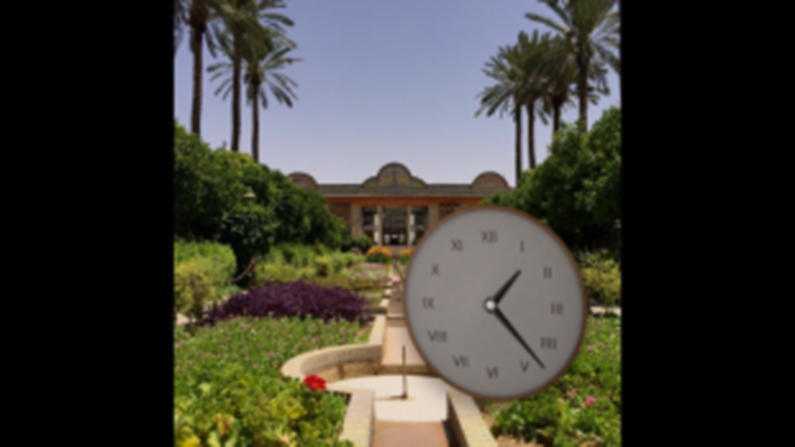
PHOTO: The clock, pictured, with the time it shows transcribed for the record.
1:23
